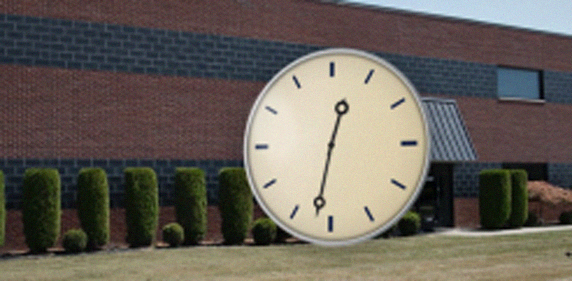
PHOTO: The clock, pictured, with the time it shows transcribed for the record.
12:32
